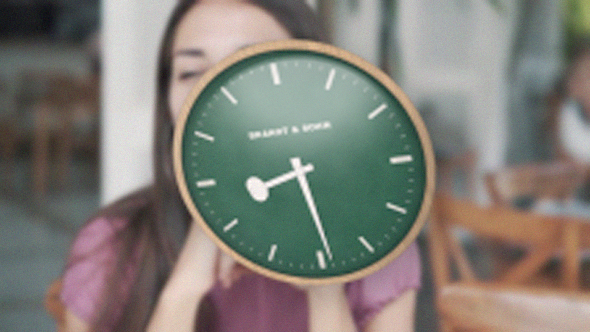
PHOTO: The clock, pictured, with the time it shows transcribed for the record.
8:29
